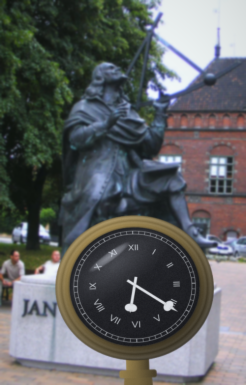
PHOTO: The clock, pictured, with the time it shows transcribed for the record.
6:21
